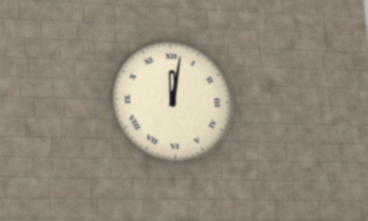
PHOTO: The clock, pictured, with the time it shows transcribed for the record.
12:02
